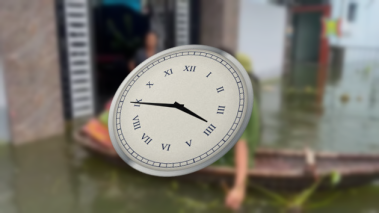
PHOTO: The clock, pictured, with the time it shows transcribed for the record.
3:45
